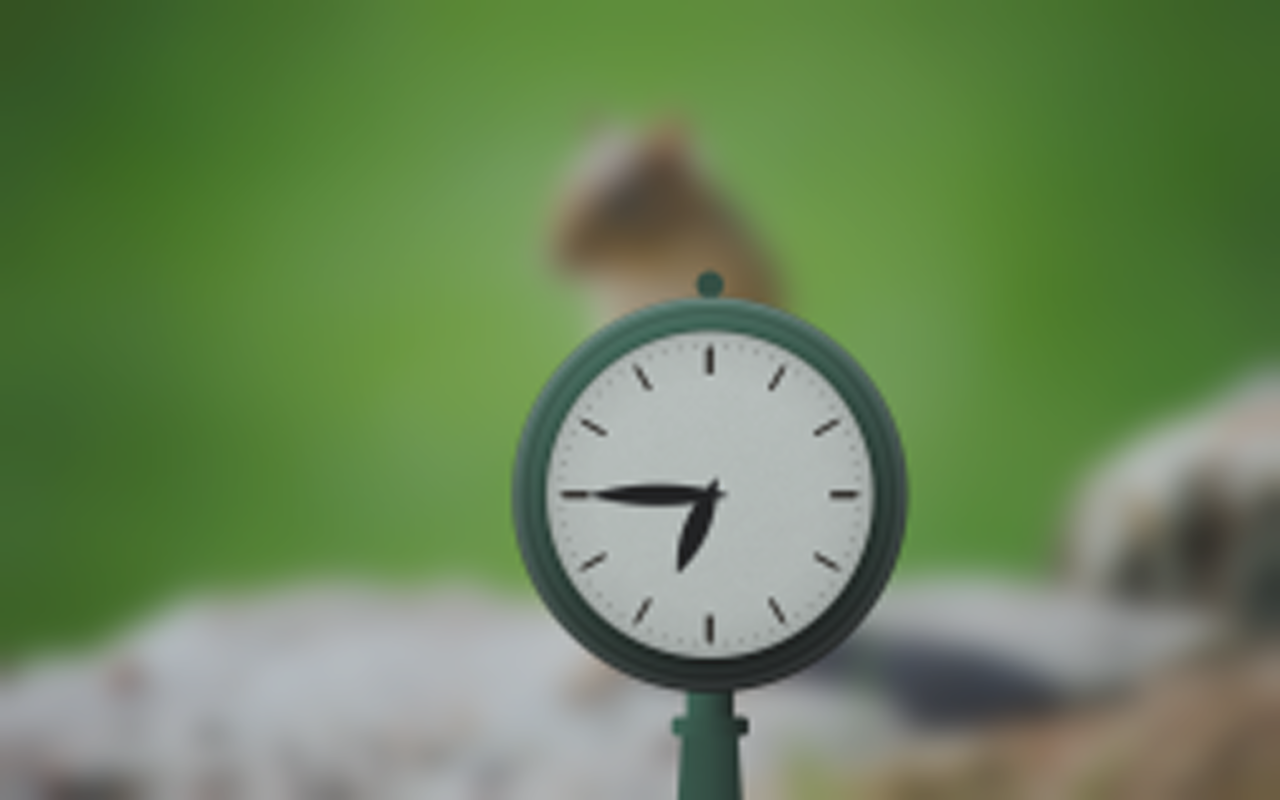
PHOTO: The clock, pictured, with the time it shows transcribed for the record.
6:45
